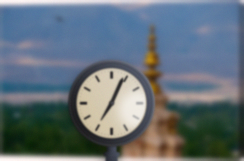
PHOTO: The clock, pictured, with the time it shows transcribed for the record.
7:04
